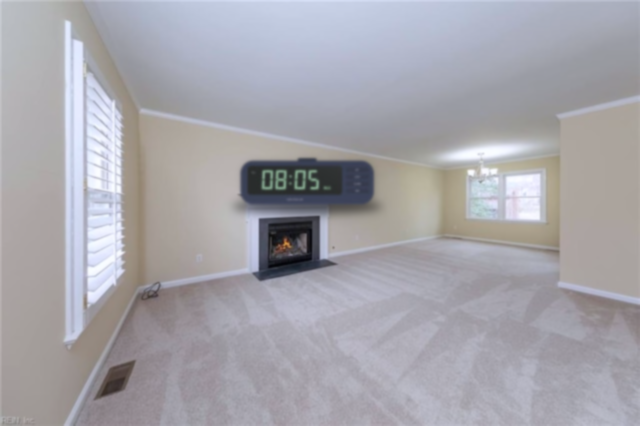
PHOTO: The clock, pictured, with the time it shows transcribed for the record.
8:05
